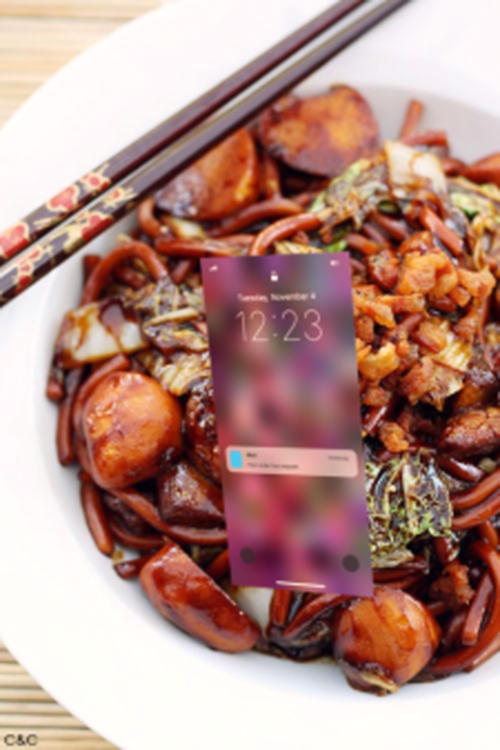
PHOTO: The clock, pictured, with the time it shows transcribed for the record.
12:23
